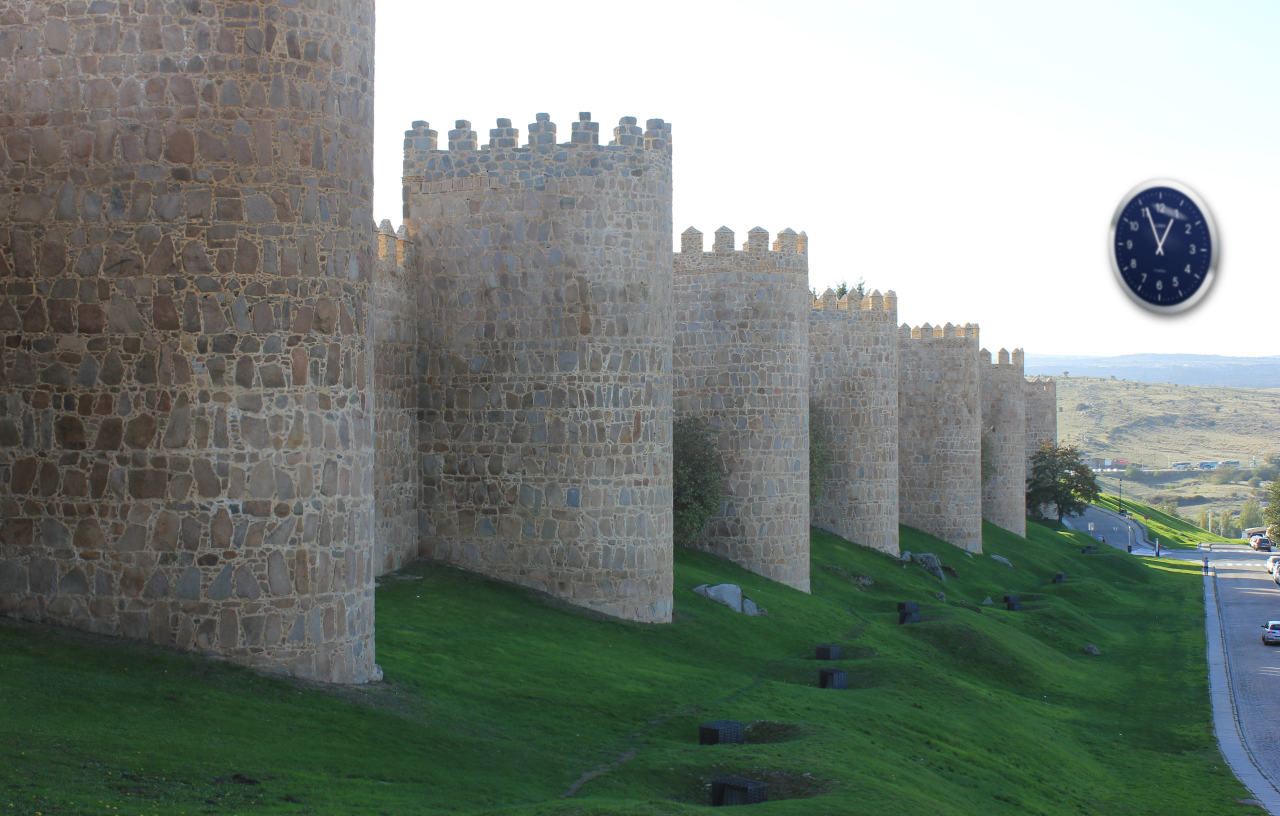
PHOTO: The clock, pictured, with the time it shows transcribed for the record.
12:56
